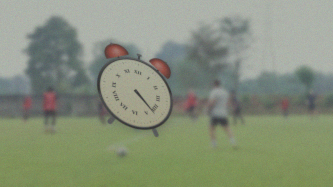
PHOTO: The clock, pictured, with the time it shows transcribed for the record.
4:22
